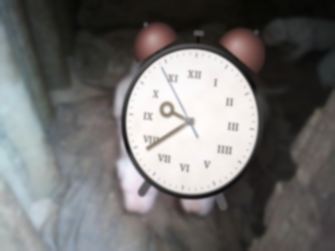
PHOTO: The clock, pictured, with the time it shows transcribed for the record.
9:38:54
